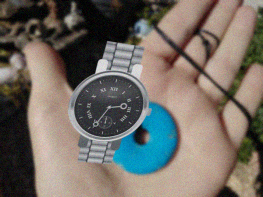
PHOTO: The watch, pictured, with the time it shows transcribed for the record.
2:34
